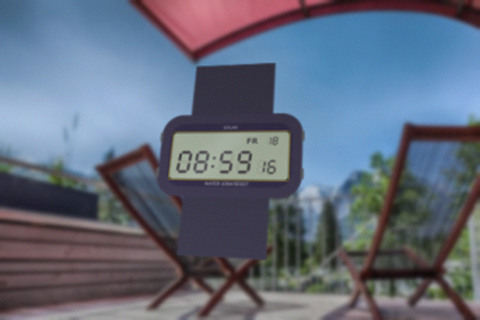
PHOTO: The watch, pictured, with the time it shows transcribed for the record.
8:59:16
